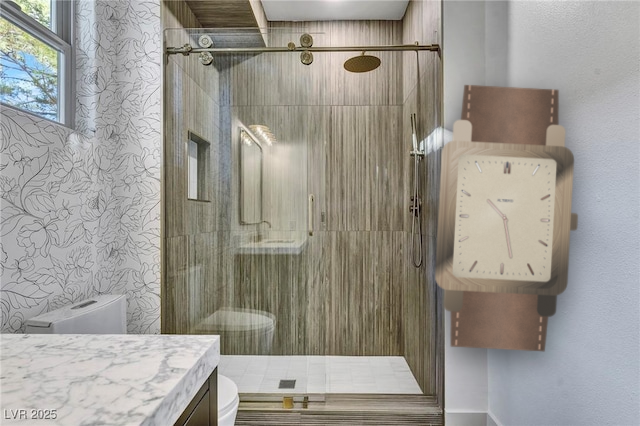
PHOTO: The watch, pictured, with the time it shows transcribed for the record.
10:28
